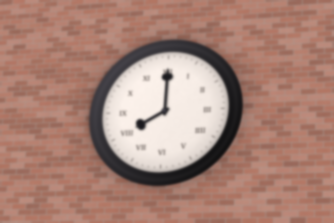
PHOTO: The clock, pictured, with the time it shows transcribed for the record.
8:00
